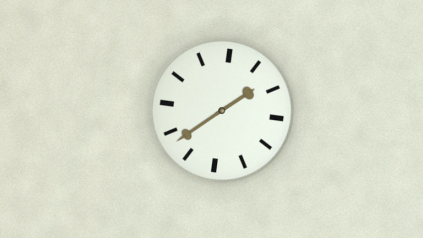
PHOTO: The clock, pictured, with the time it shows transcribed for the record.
1:38
